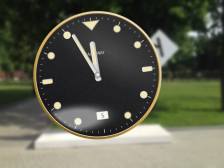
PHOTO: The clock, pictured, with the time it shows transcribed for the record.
11:56
